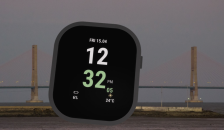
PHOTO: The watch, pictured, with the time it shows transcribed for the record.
12:32
